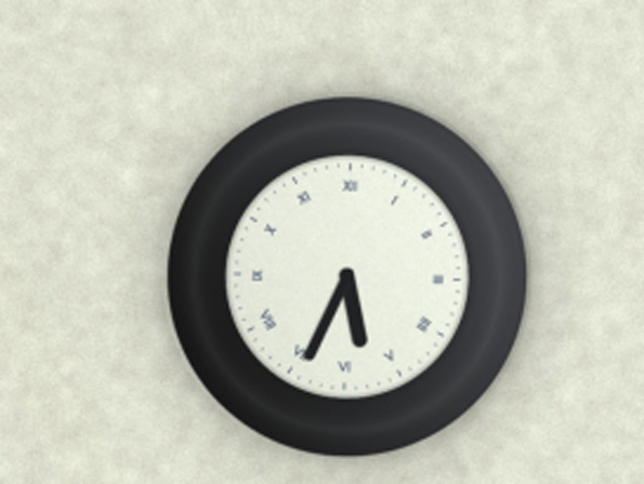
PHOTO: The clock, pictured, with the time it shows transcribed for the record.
5:34
